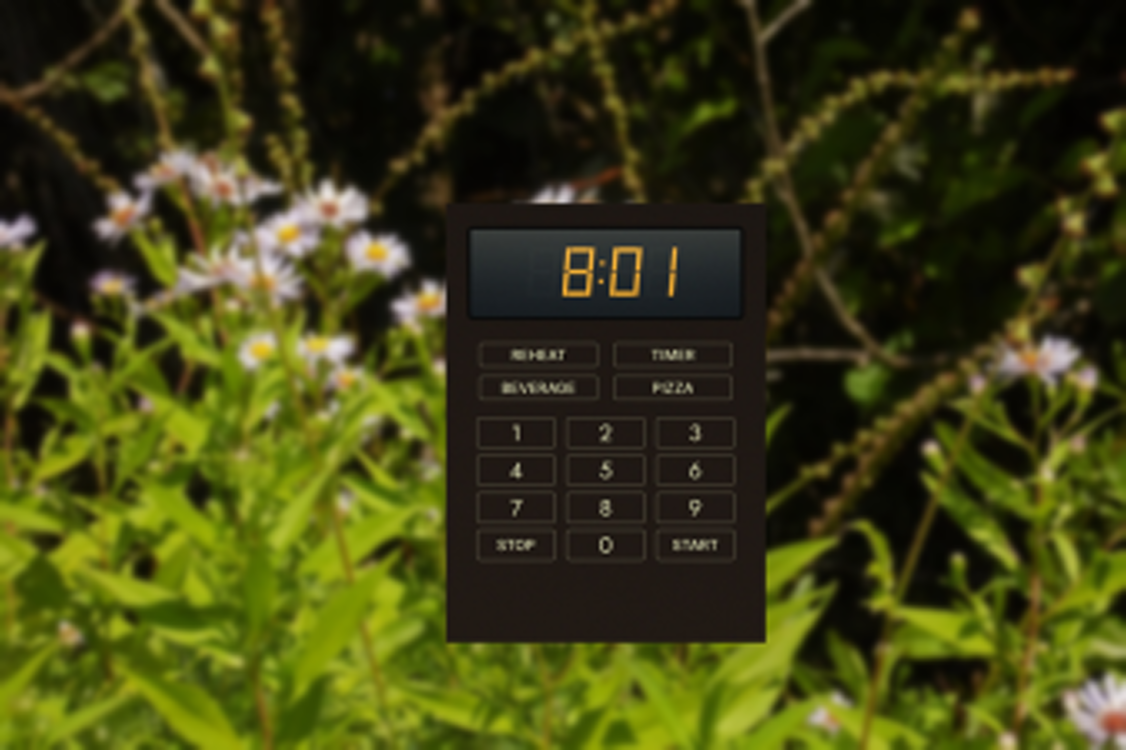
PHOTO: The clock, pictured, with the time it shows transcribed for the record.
8:01
